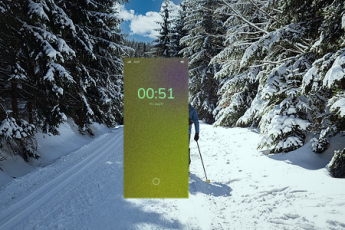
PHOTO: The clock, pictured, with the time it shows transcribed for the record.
0:51
